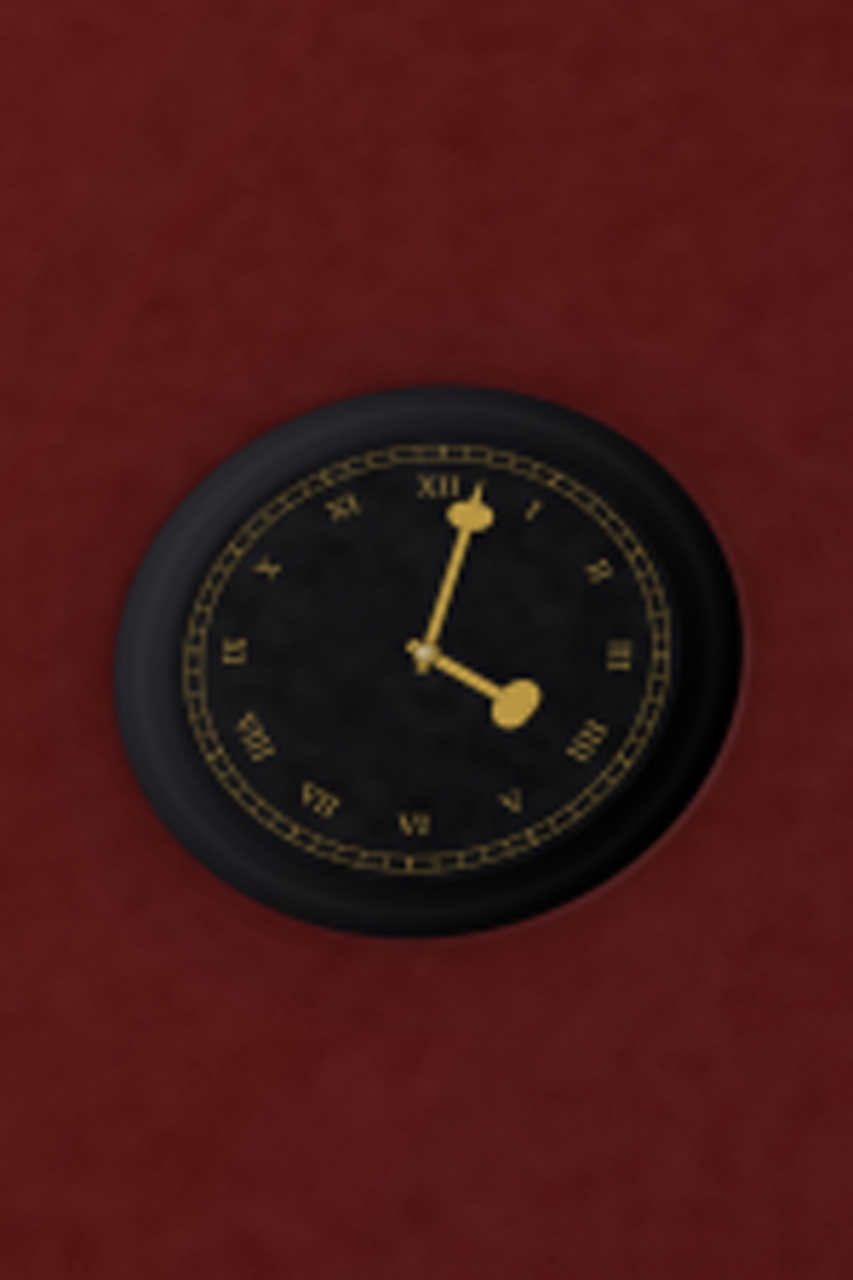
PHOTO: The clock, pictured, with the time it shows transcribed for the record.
4:02
